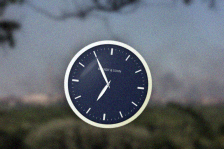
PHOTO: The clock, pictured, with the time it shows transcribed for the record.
6:55
